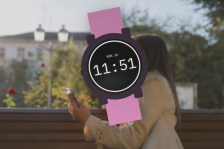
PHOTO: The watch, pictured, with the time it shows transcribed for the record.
11:51
